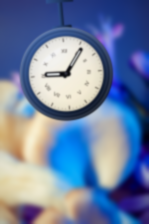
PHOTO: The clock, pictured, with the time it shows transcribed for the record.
9:06
